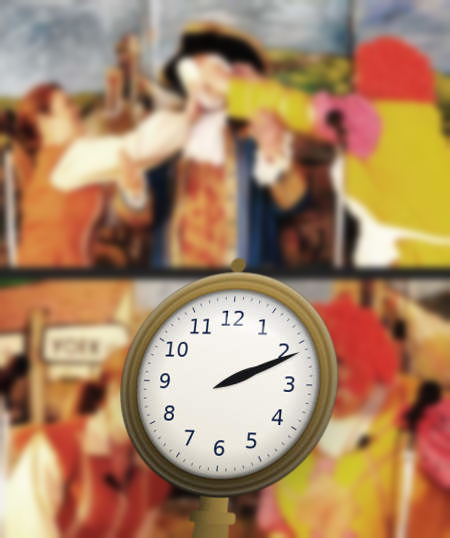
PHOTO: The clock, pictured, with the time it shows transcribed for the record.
2:11
